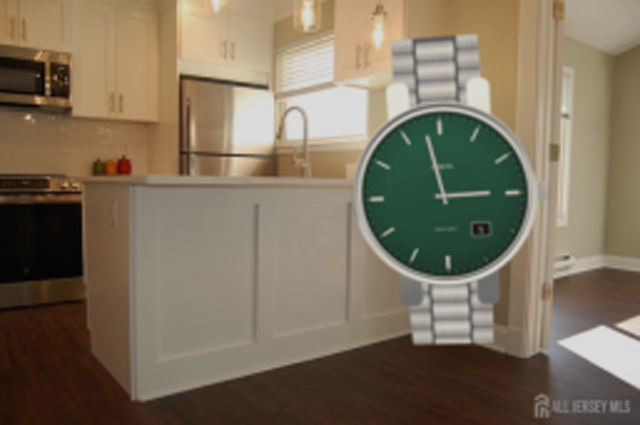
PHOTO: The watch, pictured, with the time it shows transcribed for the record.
2:58
